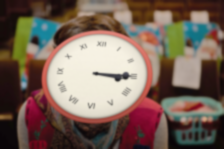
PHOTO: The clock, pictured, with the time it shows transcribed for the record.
3:15
